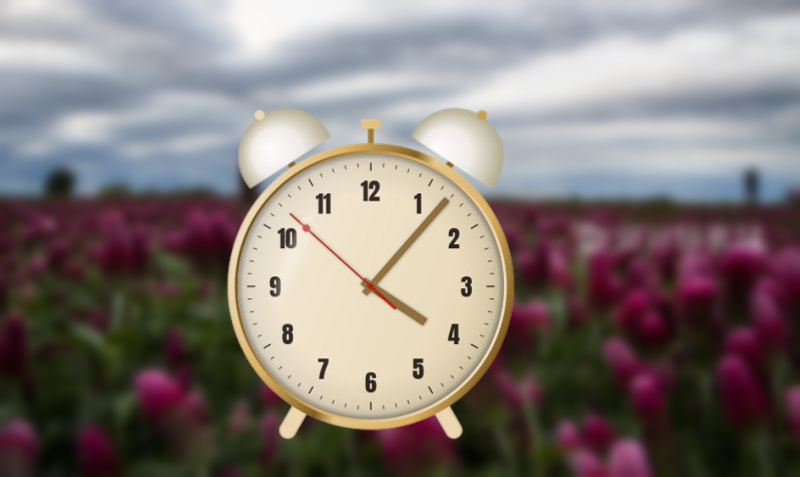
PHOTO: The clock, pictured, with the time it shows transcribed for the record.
4:06:52
